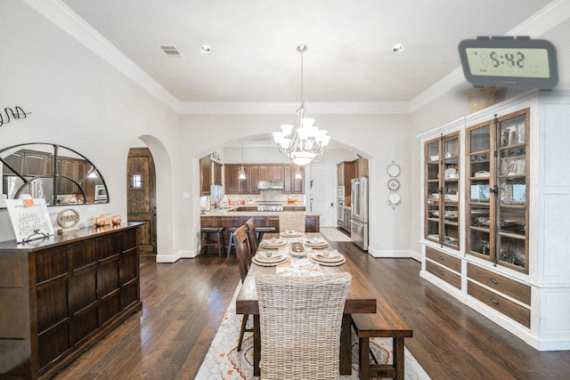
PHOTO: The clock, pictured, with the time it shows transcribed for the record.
5:42
